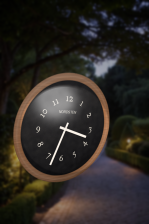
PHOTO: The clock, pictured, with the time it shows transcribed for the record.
3:33
